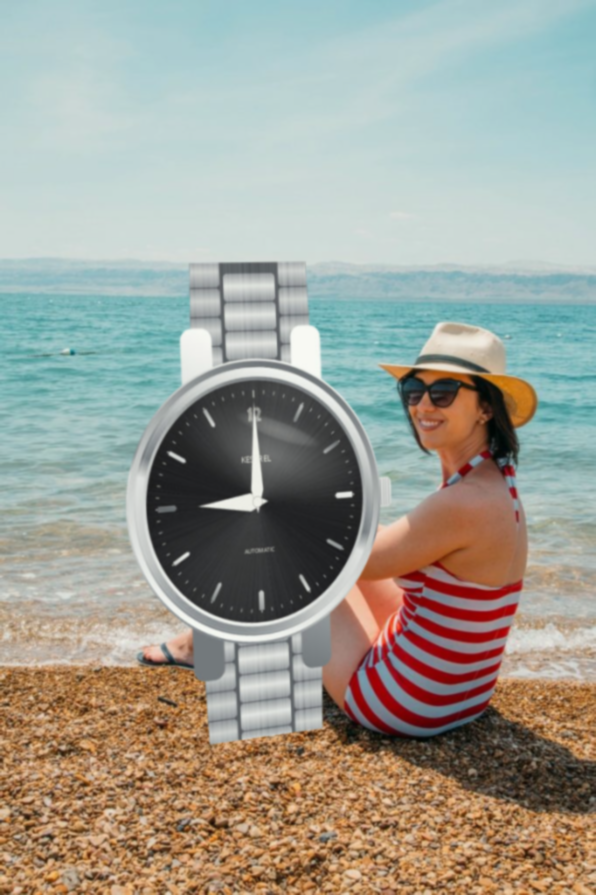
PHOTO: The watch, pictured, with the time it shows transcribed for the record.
9:00
